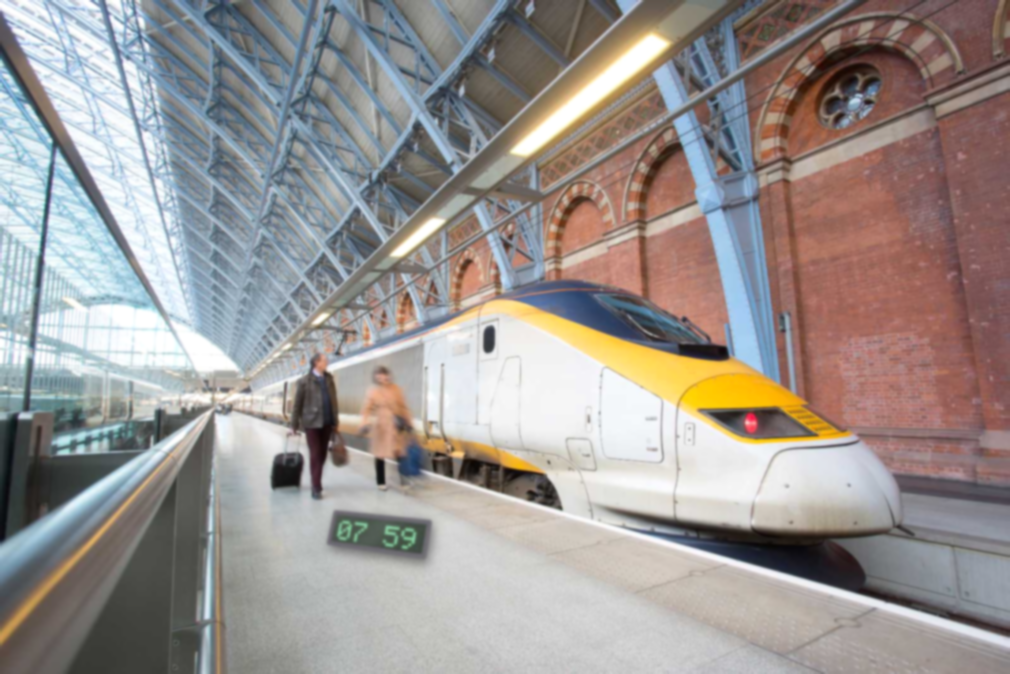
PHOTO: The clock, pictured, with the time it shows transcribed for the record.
7:59
